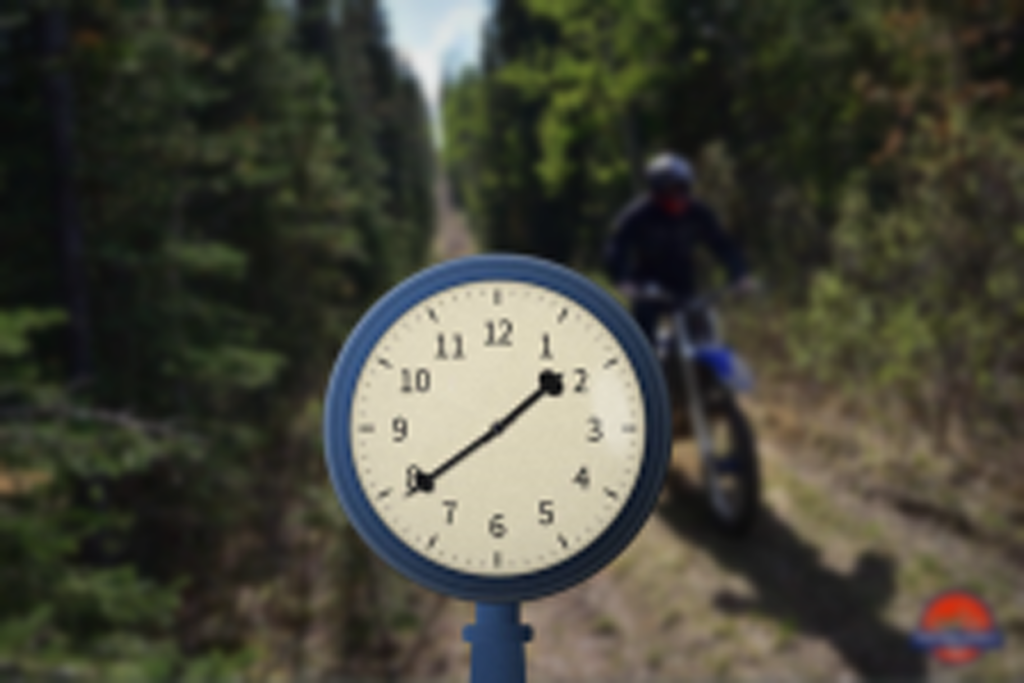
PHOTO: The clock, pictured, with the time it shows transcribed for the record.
1:39
